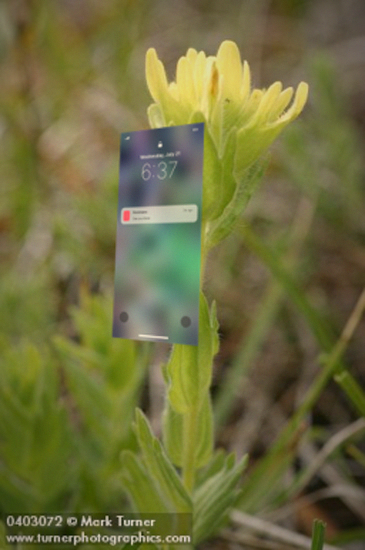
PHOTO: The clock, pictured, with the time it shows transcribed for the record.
6:37
